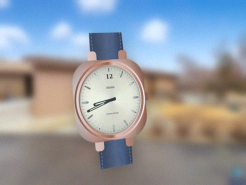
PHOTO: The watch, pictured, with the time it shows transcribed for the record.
8:42
